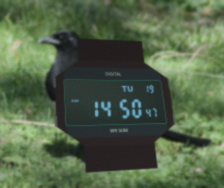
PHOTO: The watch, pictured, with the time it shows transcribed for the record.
14:50:47
